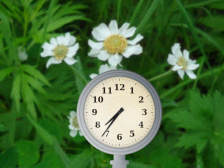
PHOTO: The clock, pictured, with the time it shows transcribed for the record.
7:36
